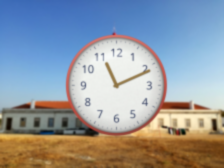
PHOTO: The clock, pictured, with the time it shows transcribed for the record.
11:11
